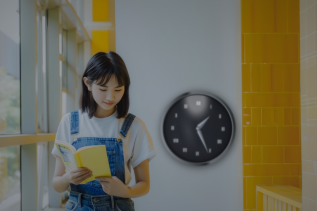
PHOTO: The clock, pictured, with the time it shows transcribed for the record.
1:26
